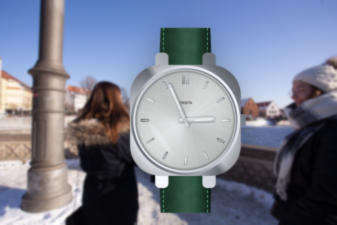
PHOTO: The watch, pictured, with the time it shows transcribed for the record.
2:56
